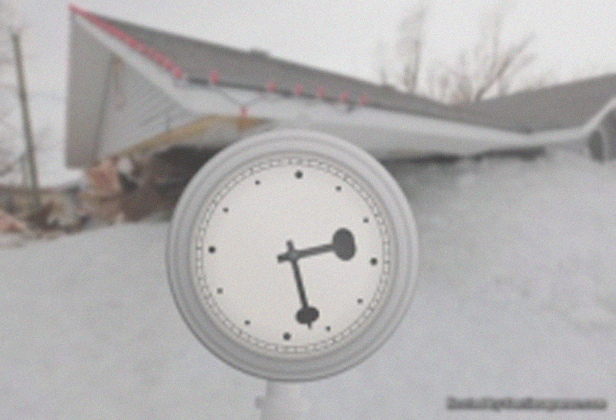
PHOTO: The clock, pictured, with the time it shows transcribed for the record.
2:27
